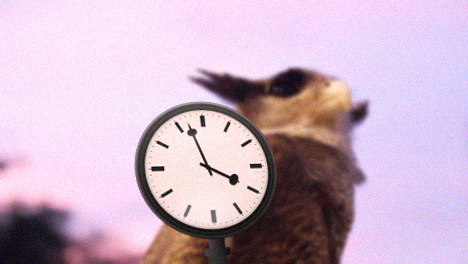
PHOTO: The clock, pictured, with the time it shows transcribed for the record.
3:57
